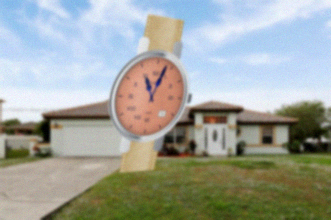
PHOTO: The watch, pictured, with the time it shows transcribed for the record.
11:03
